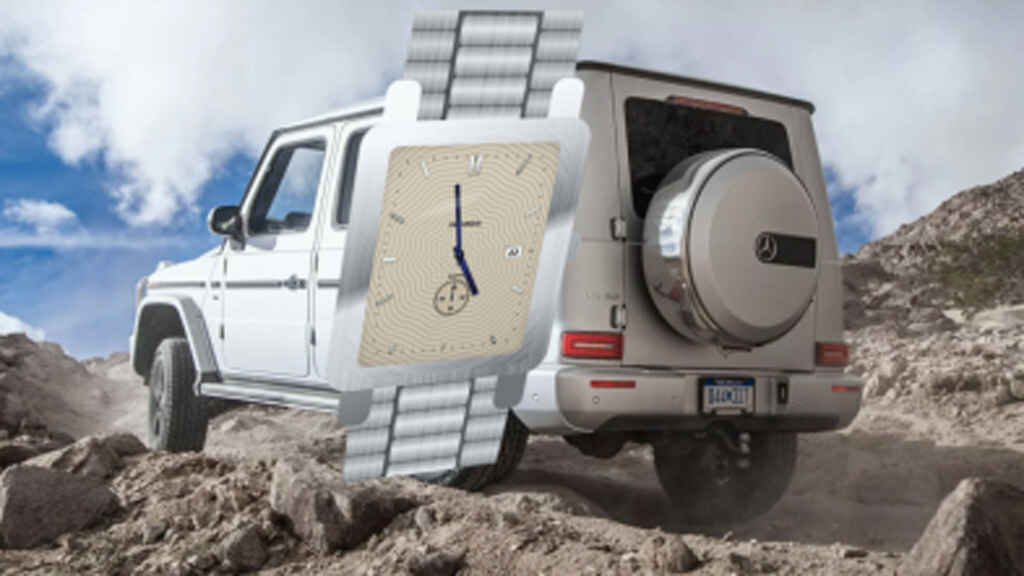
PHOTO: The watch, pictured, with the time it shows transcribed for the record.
4:58
